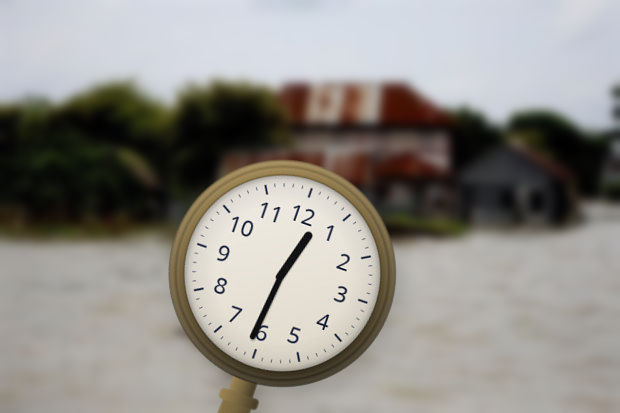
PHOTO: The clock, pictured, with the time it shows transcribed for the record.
12:31
